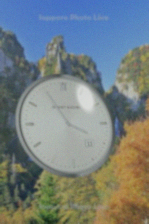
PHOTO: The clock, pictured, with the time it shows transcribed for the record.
3:55
